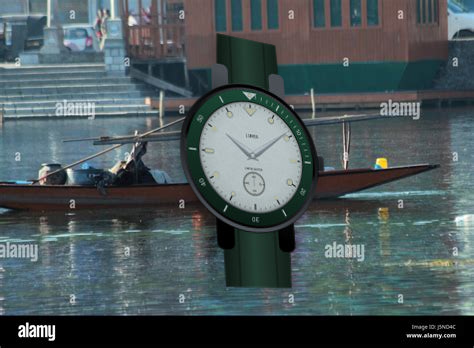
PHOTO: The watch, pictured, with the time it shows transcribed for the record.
10:09
